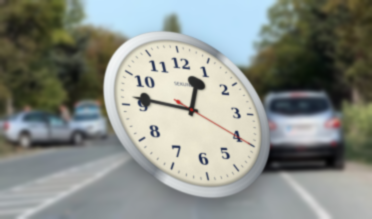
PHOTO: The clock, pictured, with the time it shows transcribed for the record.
12:46:20
